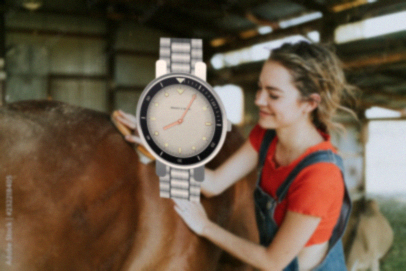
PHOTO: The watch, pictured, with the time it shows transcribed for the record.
8:05
